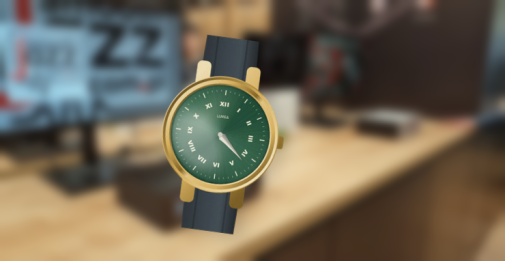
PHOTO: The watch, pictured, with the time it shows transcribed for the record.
4:22
